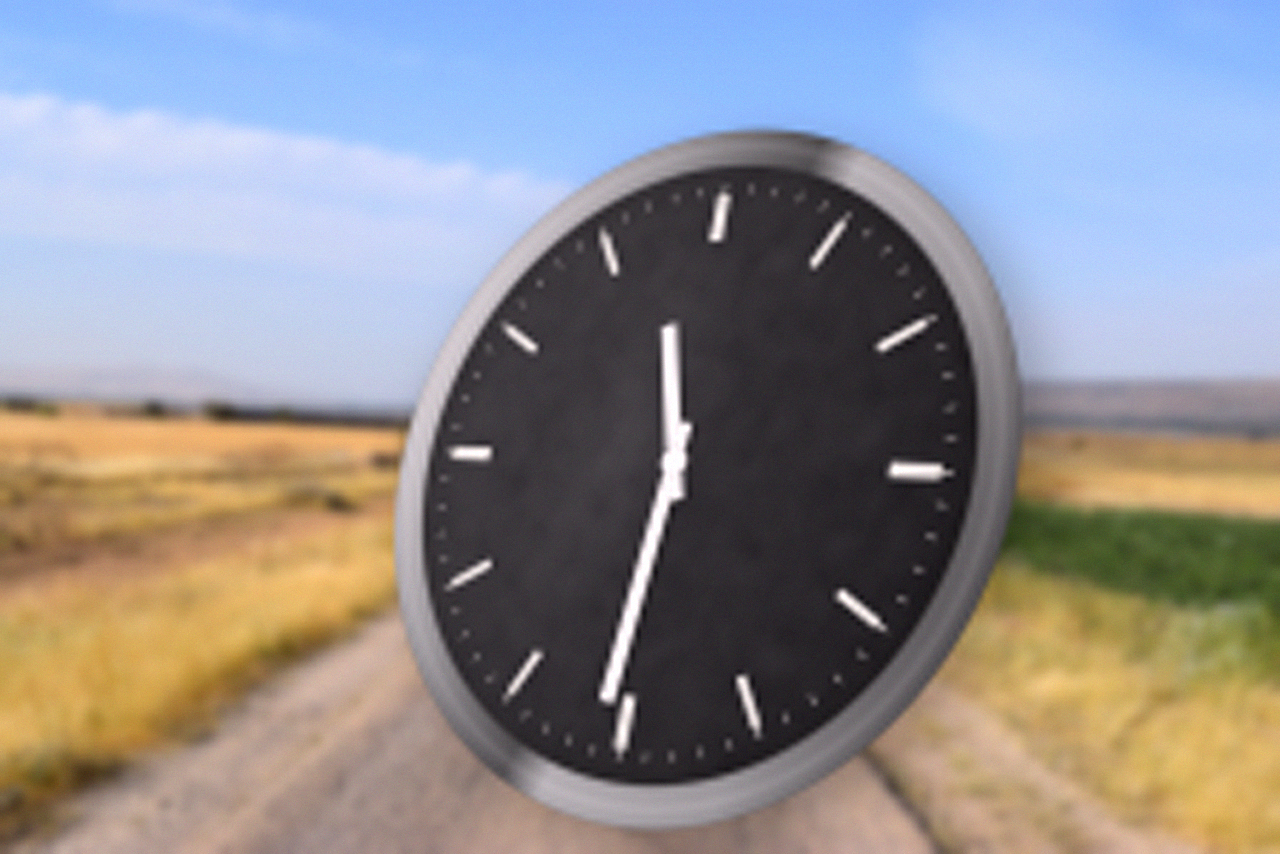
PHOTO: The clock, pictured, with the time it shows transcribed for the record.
11:31
